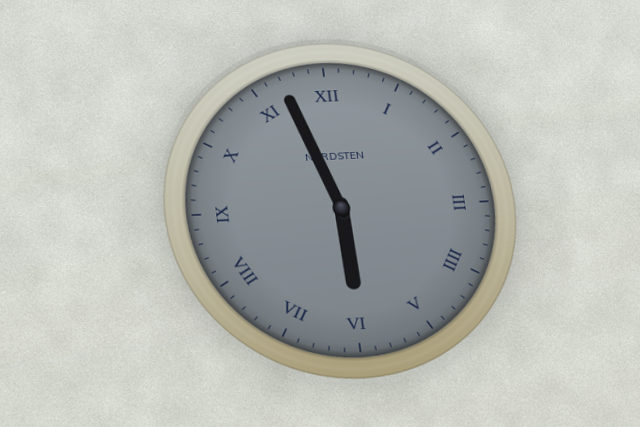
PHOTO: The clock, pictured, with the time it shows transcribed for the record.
5:57
